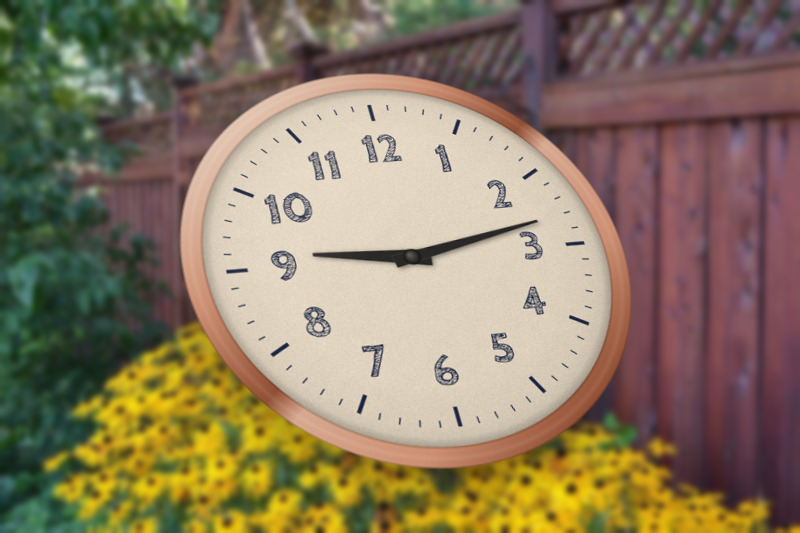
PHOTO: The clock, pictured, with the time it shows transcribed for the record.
9:13
